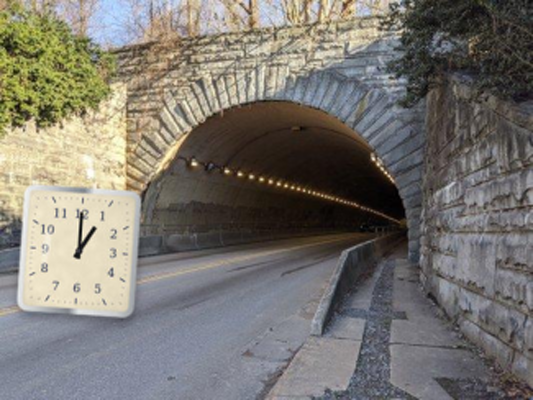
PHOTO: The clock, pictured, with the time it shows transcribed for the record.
1:00
